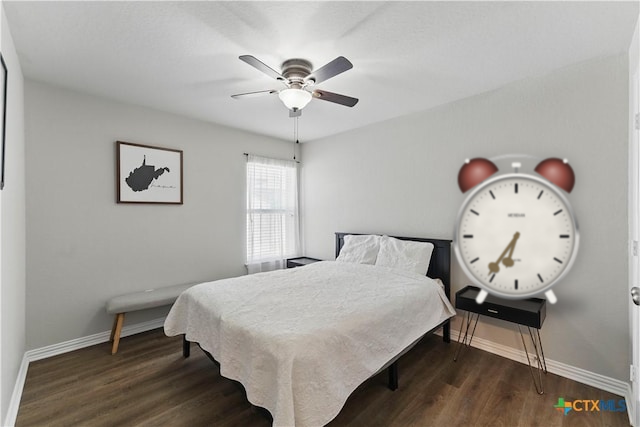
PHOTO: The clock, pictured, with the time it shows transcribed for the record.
6:36
